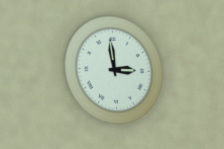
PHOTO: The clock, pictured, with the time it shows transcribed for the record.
2:59
